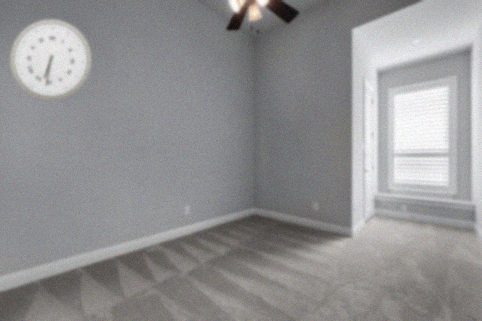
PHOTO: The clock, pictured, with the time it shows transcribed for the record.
6:31
